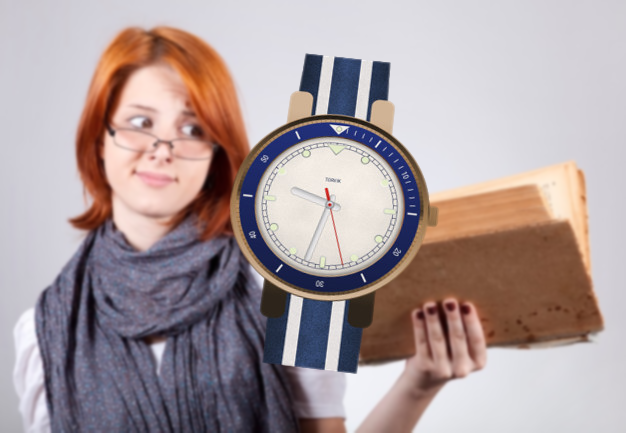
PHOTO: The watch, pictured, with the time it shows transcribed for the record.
9:32:27
